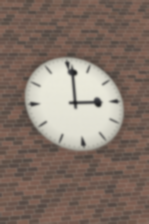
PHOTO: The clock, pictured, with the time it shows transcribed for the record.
3:01
